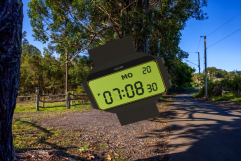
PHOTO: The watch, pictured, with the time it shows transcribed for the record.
7:08:30
